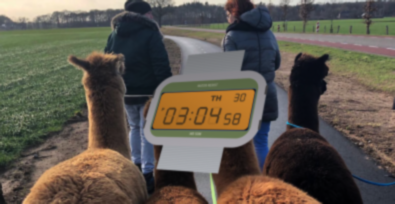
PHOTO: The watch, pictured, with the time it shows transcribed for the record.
3:04:58
